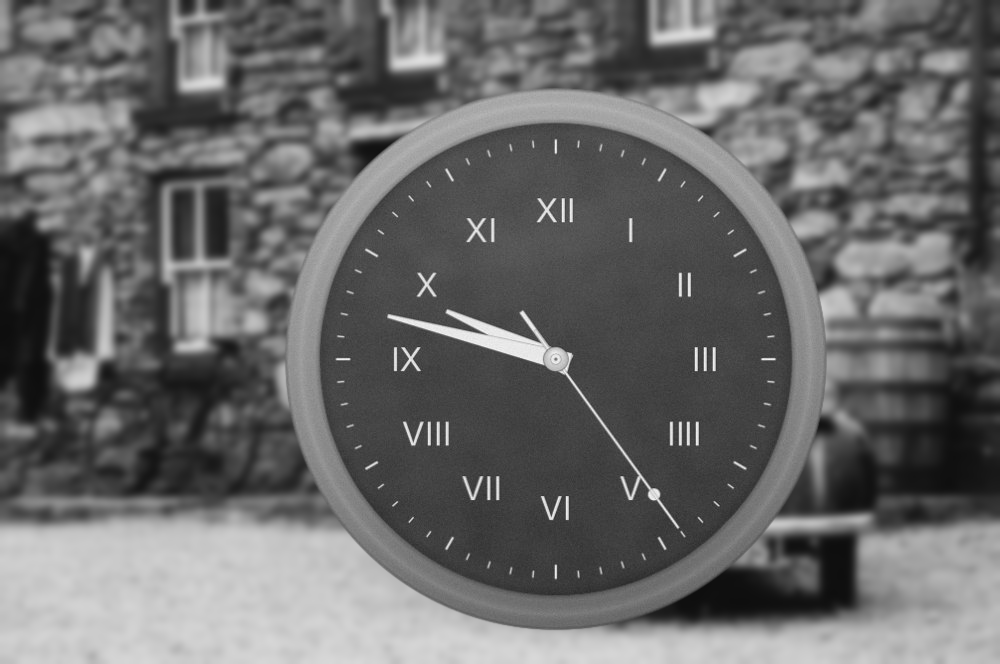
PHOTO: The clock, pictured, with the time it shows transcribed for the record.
9:47:24
